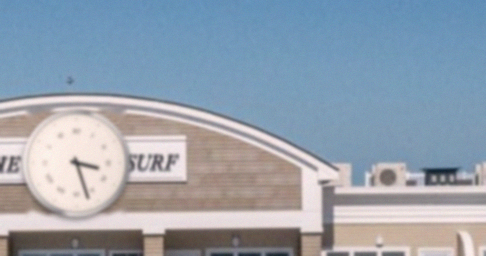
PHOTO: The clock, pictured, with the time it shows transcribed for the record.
3:27
